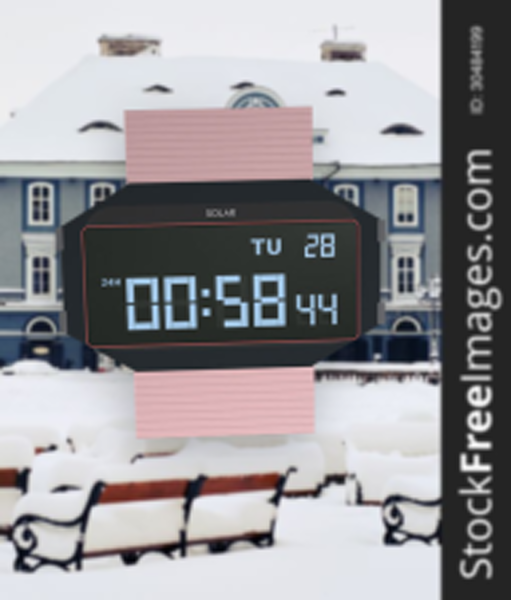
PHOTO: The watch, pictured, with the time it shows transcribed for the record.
0:58:44
